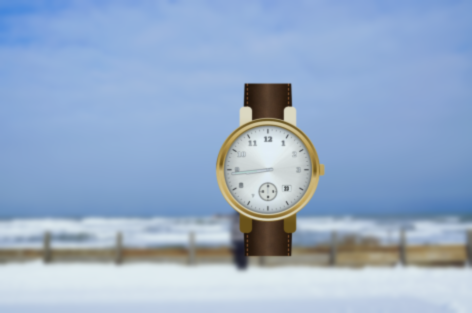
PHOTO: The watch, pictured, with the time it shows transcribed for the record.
8:44
